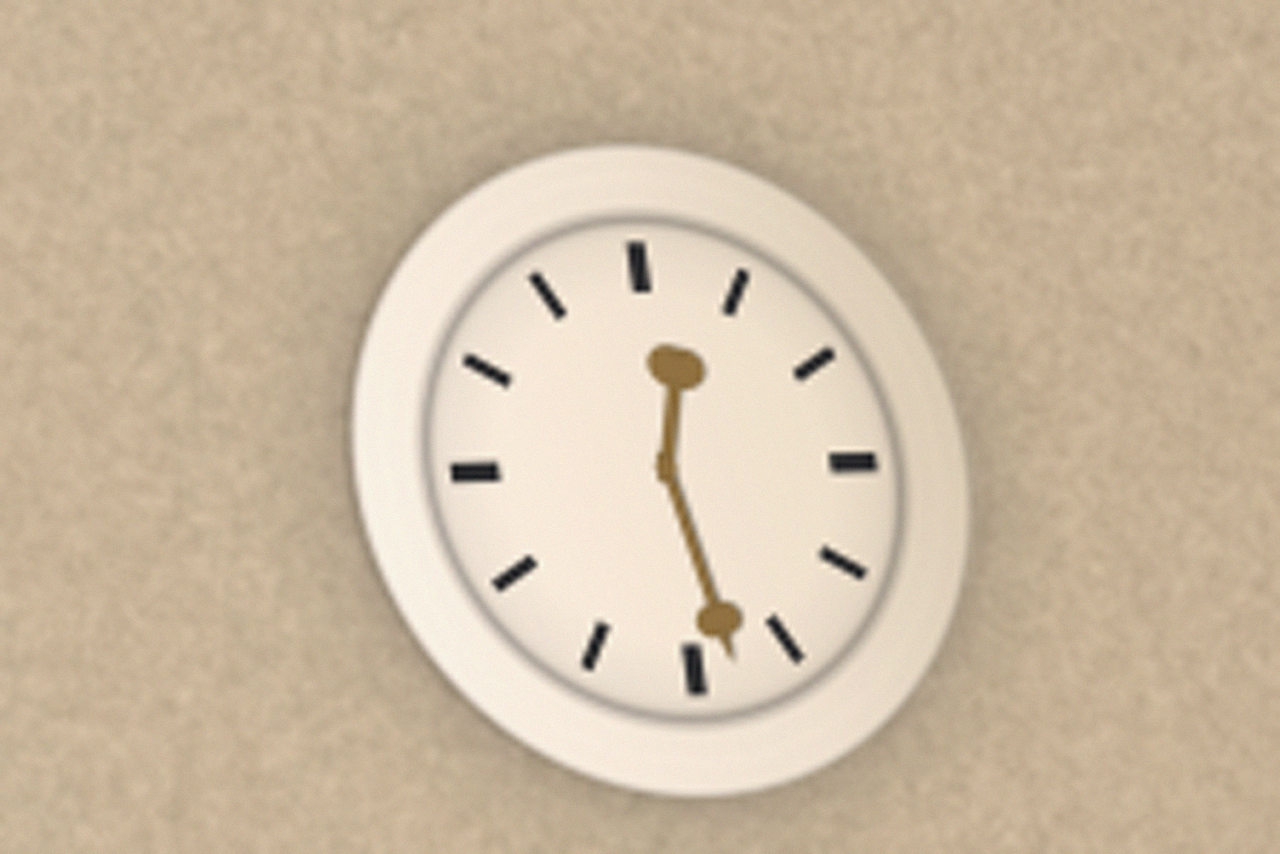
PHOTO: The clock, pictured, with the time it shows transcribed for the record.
12:28
